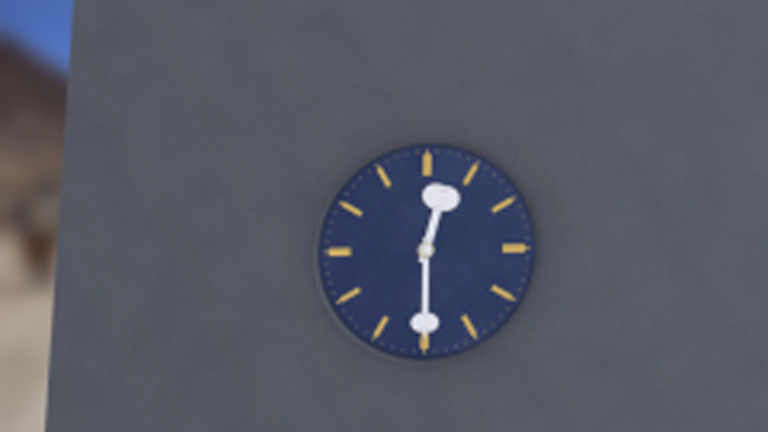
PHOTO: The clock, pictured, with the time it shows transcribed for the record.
12:30
